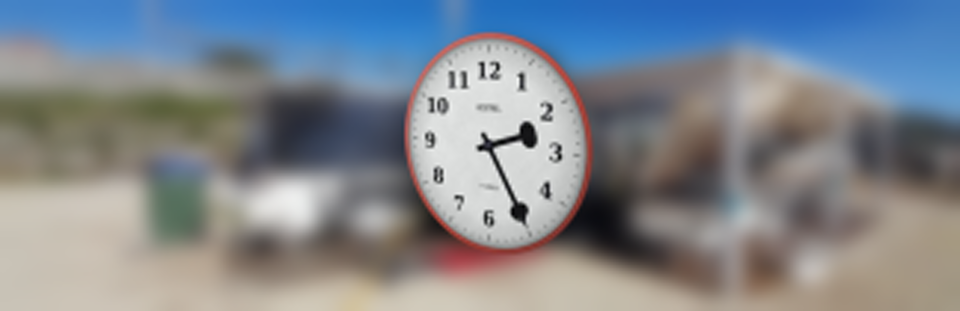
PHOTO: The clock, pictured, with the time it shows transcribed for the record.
2:25
